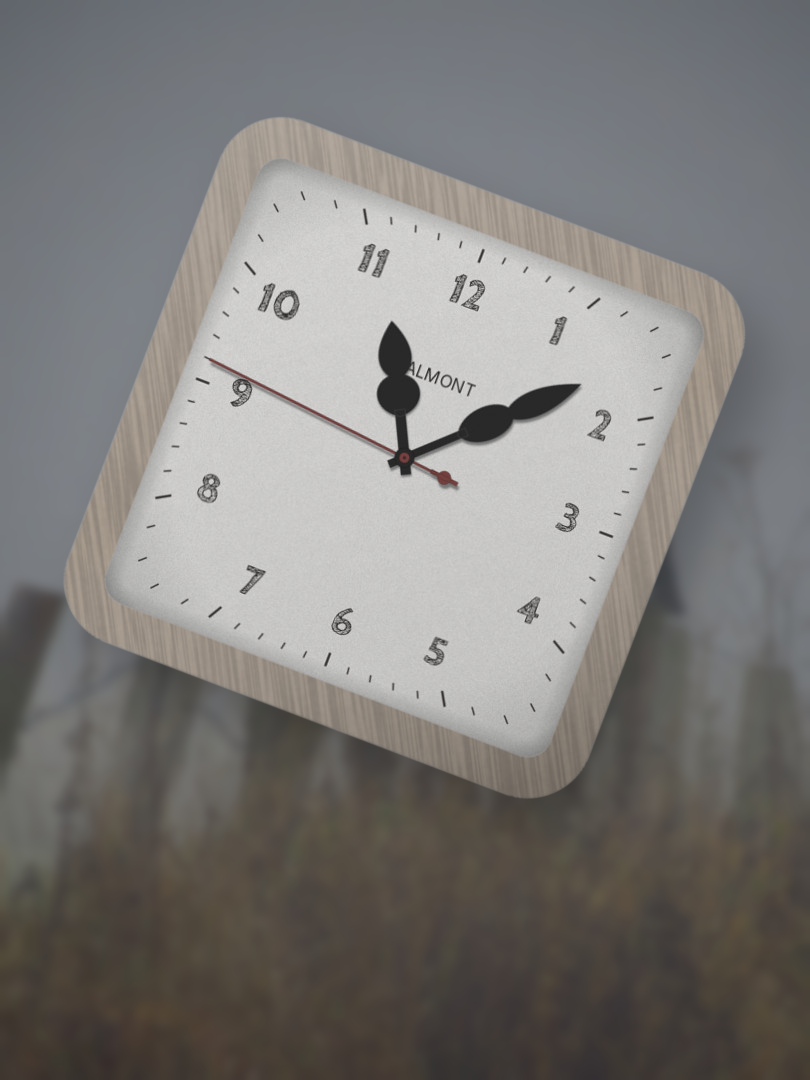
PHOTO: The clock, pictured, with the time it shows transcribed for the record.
11:07:46
